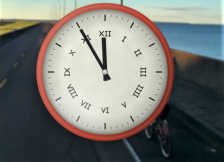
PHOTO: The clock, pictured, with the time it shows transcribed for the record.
11:55
